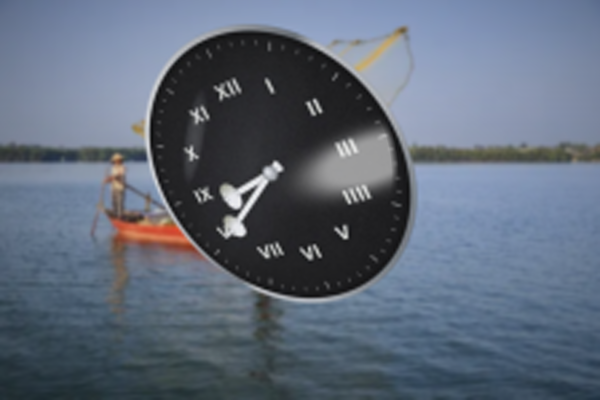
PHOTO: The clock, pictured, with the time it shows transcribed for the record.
8:40
